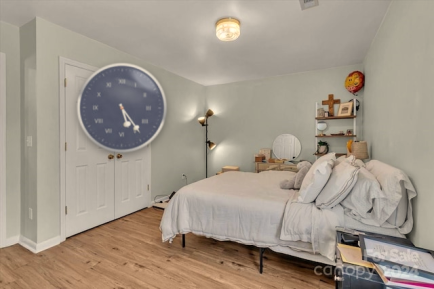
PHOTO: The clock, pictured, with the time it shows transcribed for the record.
5:24
